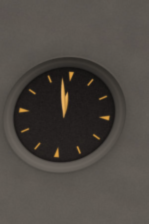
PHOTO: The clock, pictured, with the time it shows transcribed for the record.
11:58
